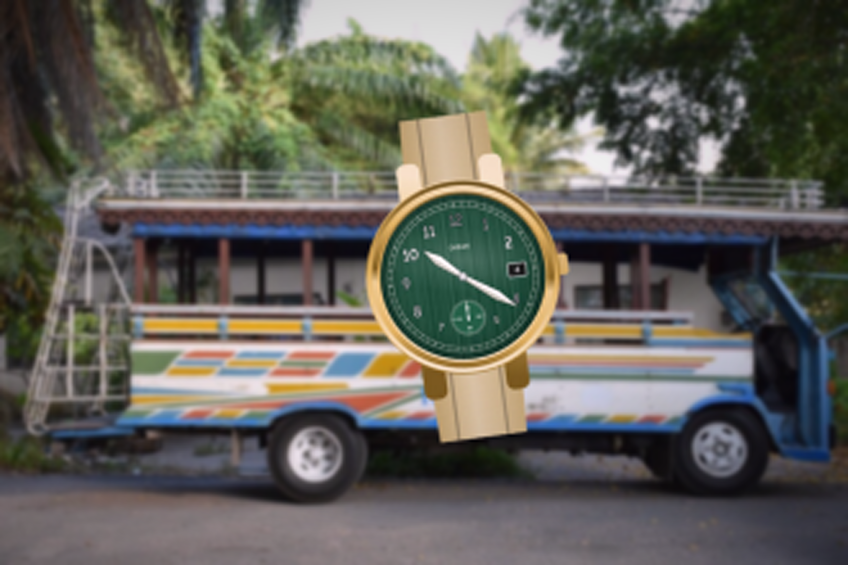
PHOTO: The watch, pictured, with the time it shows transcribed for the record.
10:21
